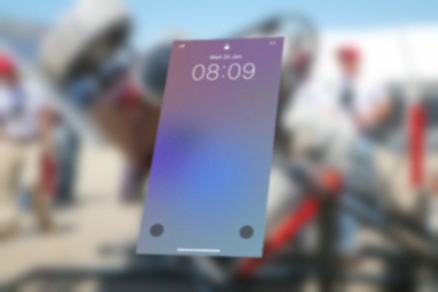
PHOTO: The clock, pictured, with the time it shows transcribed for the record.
8:09
